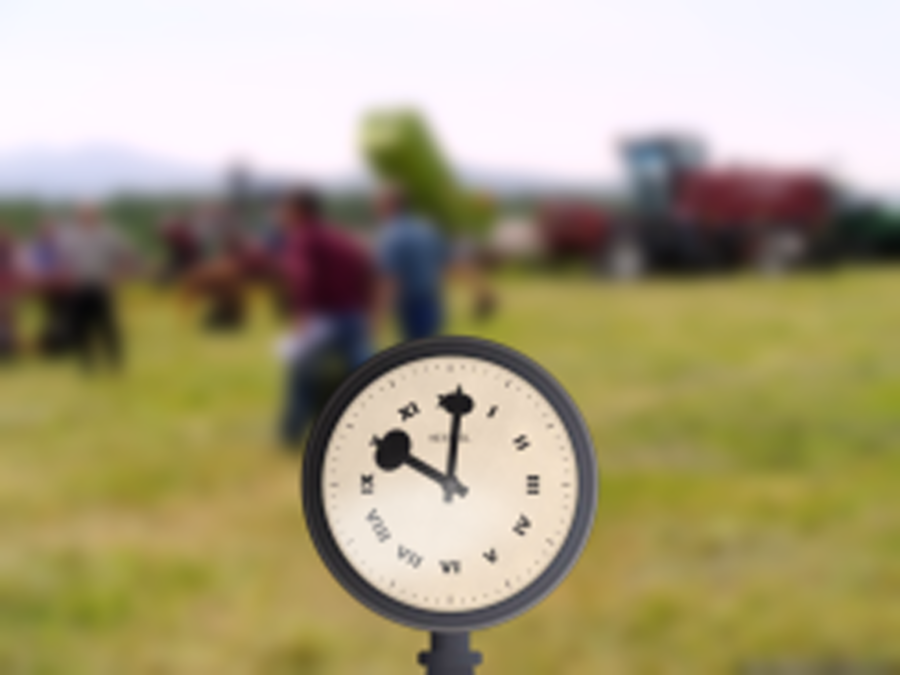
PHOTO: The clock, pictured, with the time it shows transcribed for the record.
10:01
